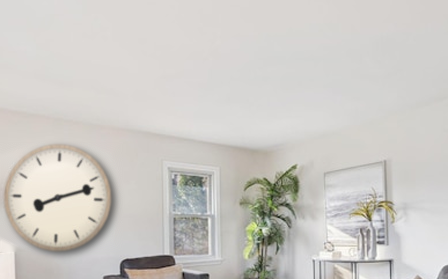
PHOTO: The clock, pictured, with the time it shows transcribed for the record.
8:12
